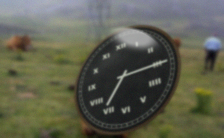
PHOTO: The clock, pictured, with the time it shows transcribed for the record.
7:15
